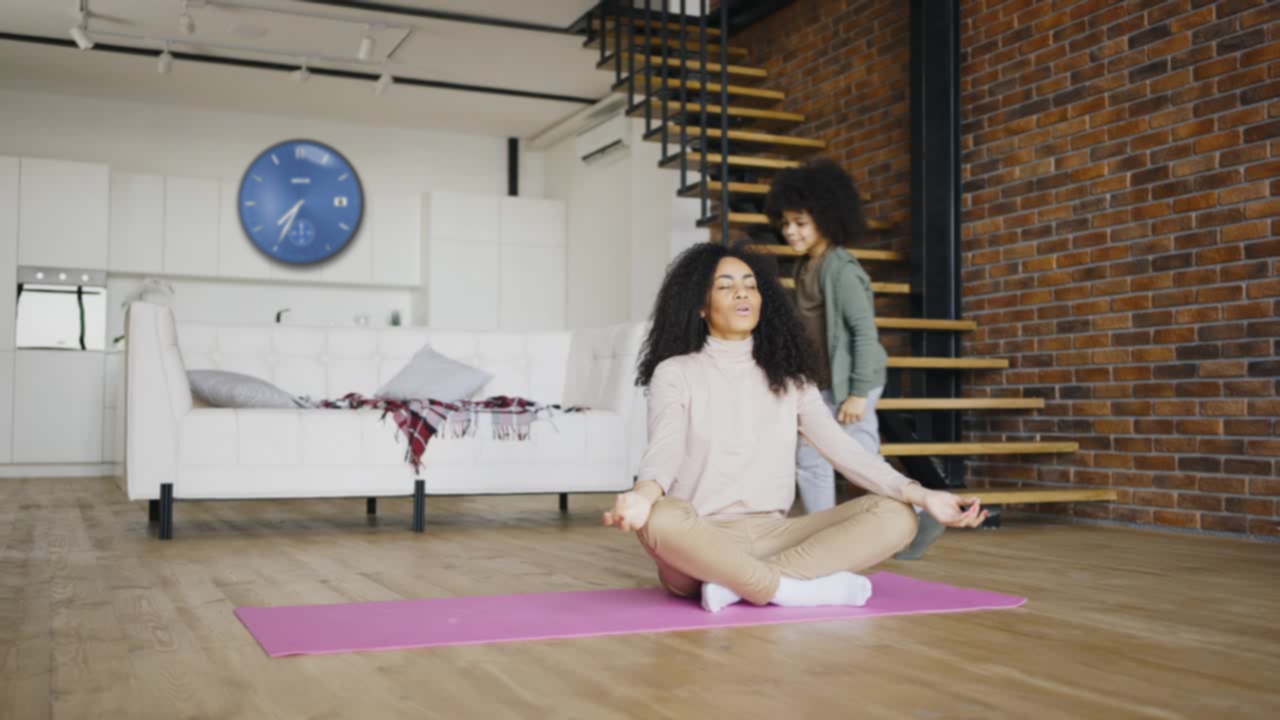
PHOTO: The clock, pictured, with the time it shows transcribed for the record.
7:35
